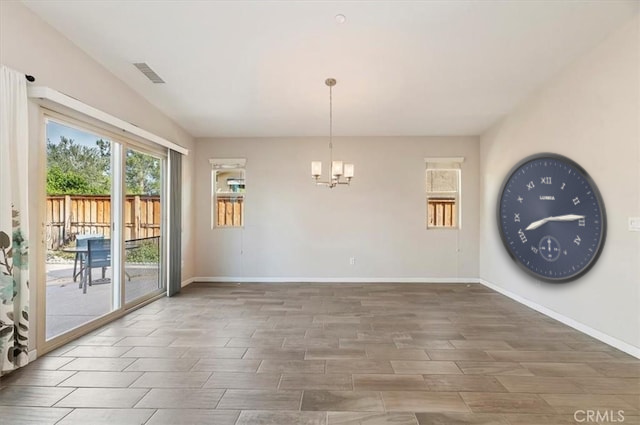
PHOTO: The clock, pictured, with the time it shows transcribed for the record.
8:14
